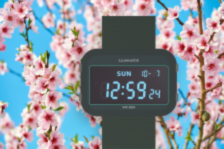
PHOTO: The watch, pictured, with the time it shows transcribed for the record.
12:59:24
